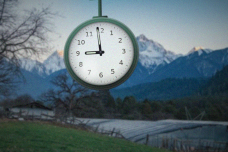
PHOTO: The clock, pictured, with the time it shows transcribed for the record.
8:59
